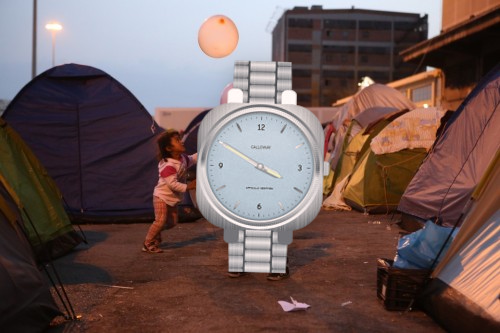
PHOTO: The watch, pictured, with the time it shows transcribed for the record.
3:50
